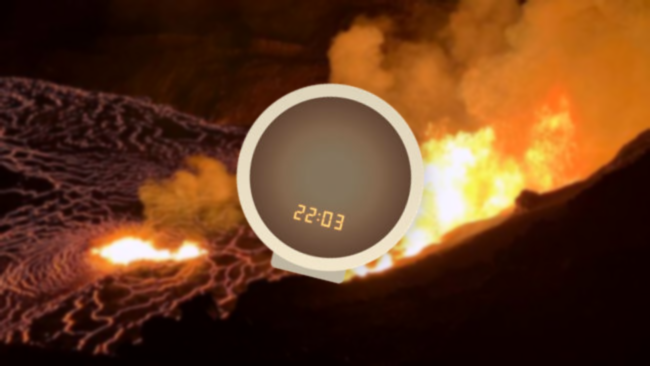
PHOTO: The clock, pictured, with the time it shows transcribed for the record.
22:03
